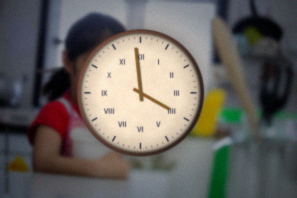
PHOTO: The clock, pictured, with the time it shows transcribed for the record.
3:59
